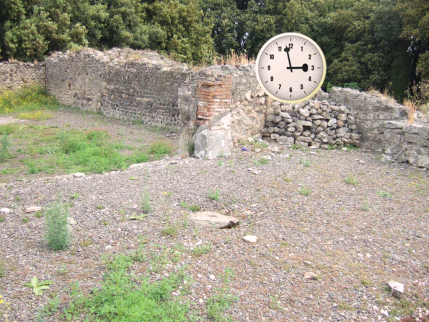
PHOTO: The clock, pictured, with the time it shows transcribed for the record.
2:58
